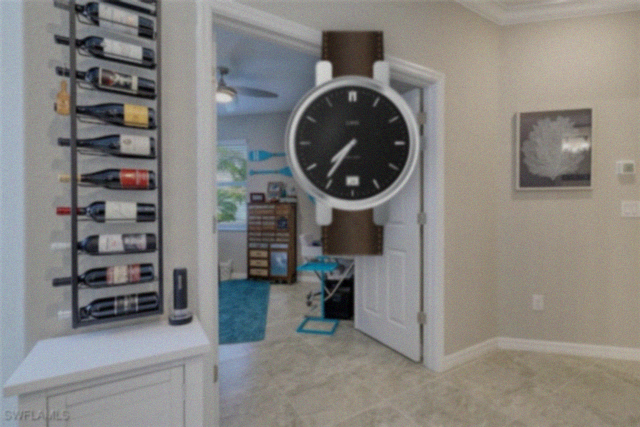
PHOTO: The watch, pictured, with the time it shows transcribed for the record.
7:36
